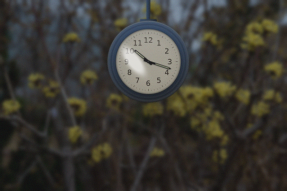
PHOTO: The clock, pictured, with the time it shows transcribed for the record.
10:18
